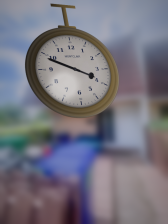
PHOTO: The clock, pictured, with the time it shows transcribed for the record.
3:49
